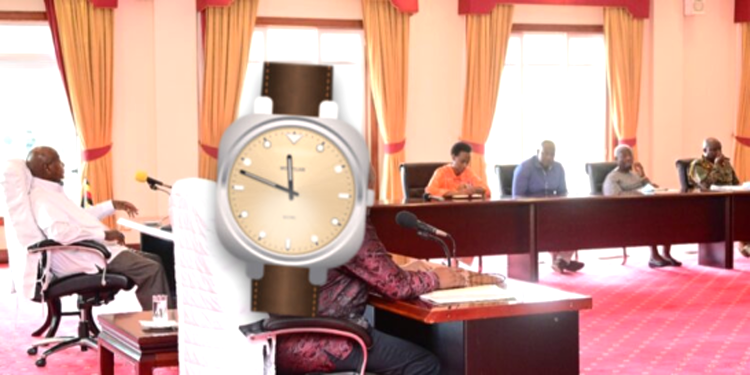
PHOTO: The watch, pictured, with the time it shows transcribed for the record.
11:48
